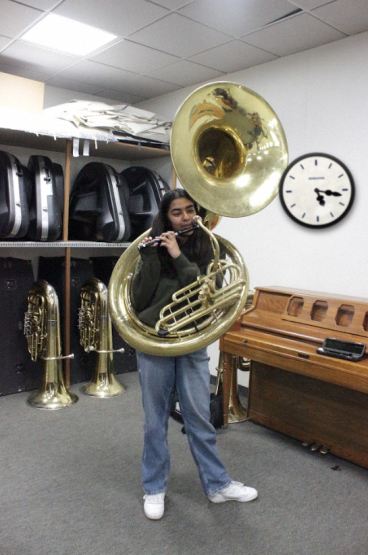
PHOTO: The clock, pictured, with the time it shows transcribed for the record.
5:17
